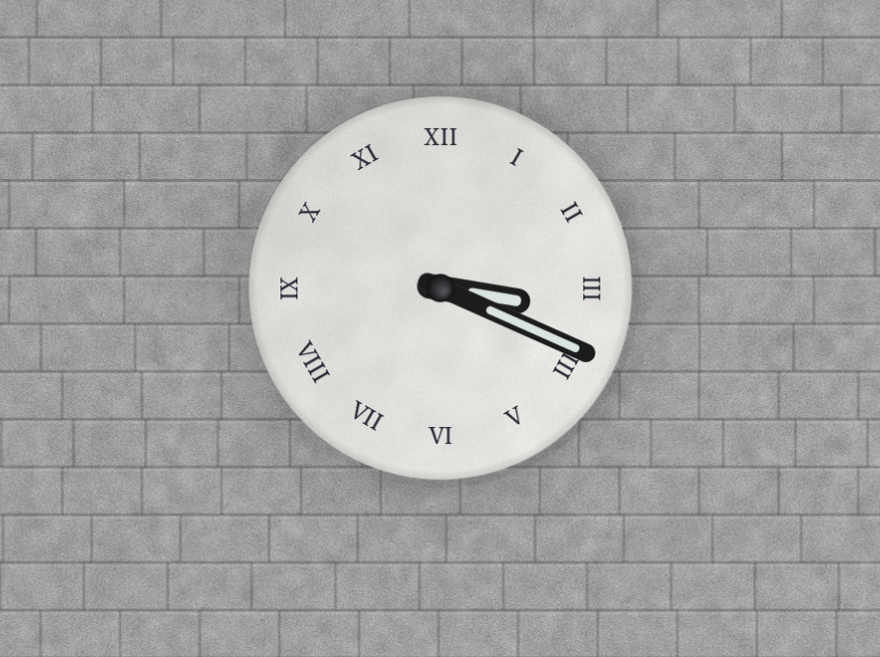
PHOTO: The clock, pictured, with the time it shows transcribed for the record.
3:19
